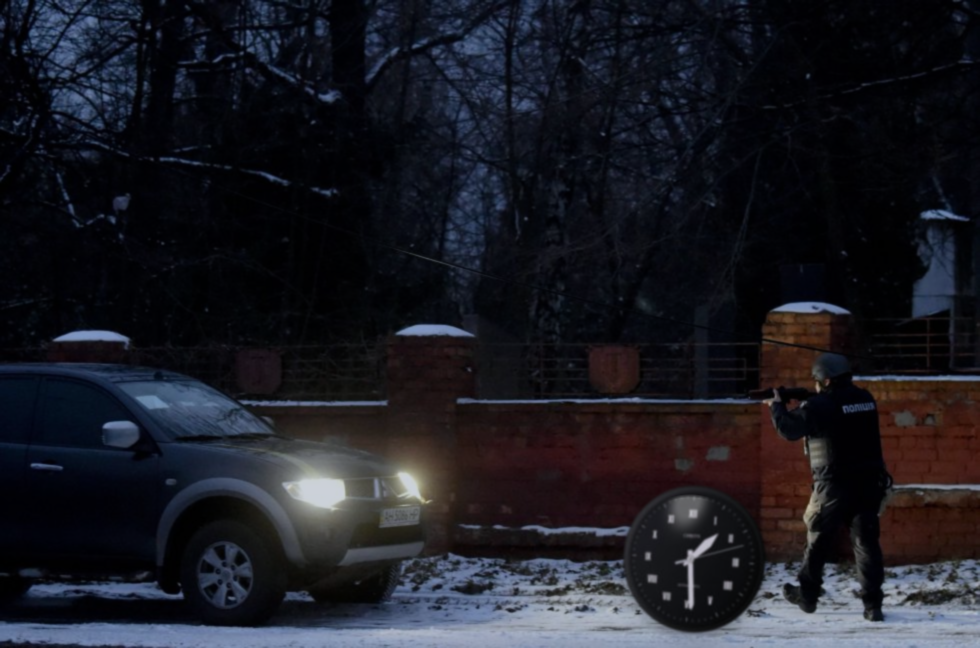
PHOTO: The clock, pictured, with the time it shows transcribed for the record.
1:29:12
